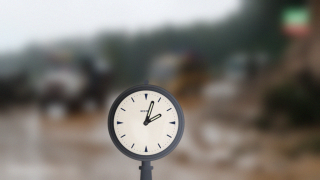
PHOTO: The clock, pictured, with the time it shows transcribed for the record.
2:03
